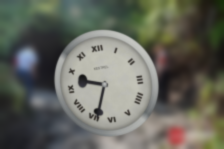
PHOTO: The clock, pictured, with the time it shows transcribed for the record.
9:34
